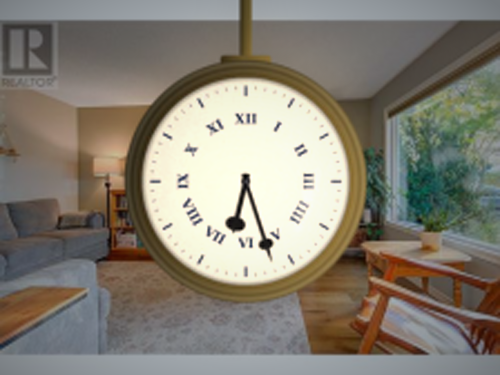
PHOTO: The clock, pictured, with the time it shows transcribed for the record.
6:27
